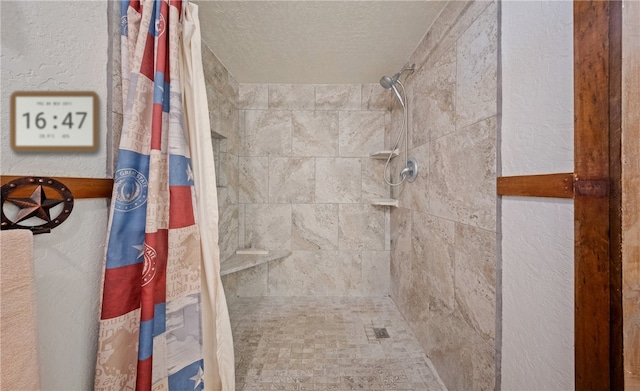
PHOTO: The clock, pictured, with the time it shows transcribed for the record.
16:47
